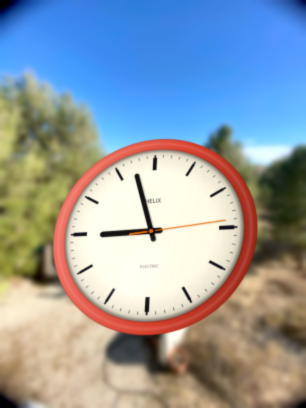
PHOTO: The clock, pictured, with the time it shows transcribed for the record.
8:57:14
